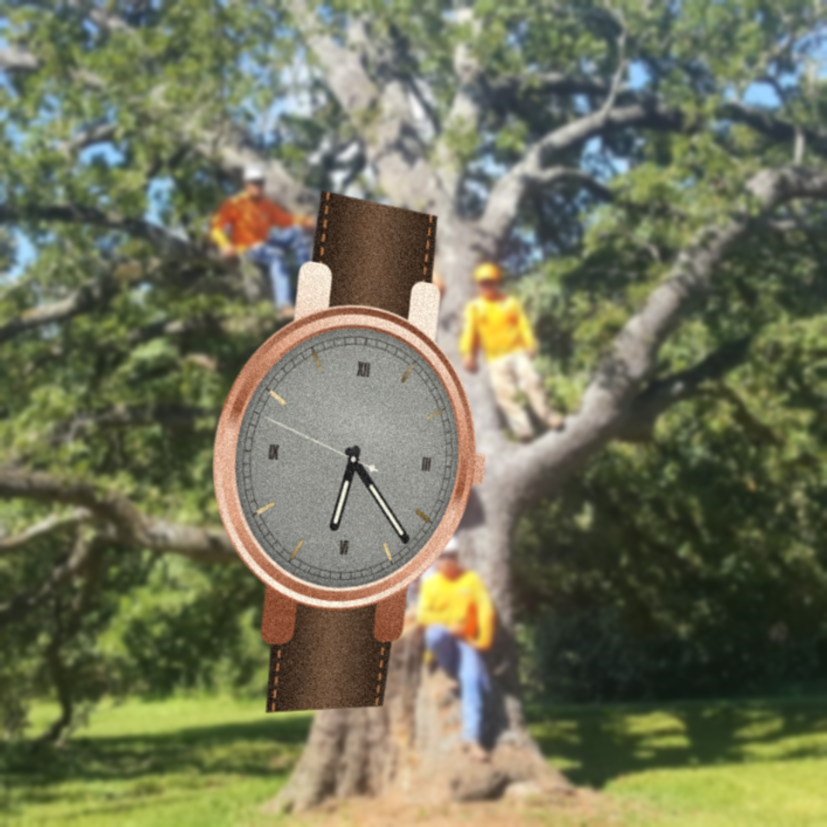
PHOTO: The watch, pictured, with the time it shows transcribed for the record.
6:22:48
